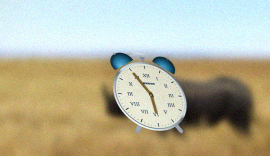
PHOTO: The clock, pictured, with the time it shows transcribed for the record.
5:55
